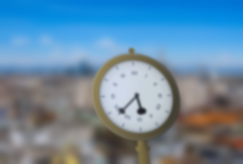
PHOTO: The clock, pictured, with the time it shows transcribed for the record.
5:38
